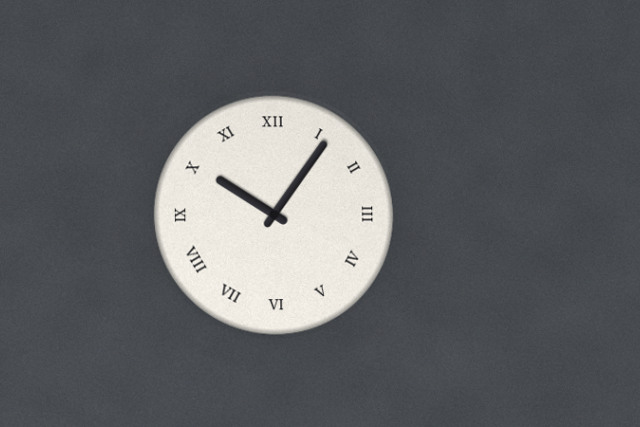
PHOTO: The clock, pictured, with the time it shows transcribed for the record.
10:06
